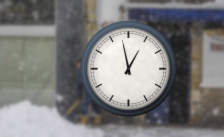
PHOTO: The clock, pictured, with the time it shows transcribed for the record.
12:58
